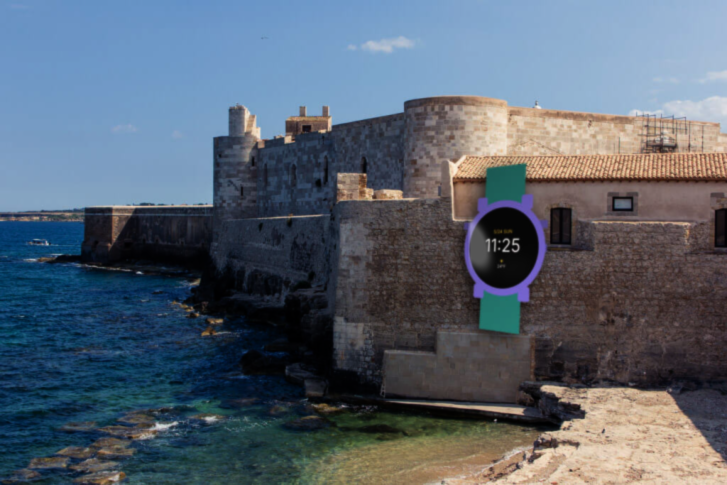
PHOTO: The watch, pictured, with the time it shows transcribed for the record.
11:25
